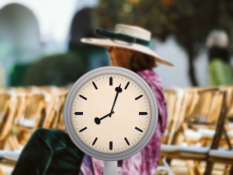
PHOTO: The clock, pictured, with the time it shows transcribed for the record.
8:03
